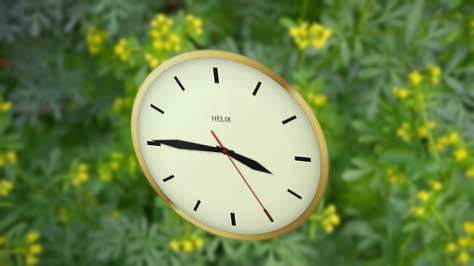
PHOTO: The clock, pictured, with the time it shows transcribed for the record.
3:45:25
